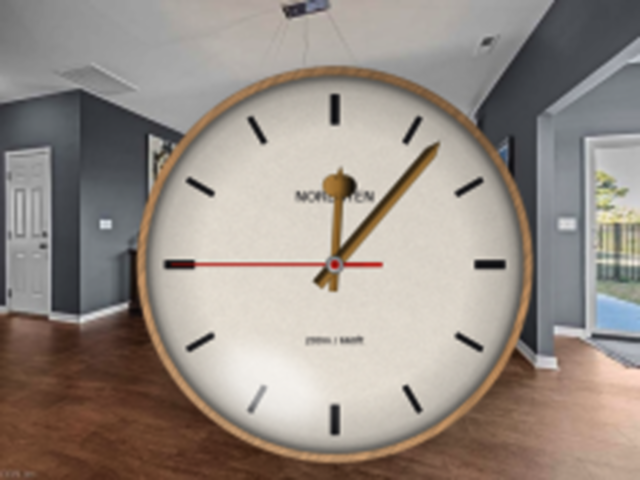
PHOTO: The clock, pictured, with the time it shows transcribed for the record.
12:06:45
